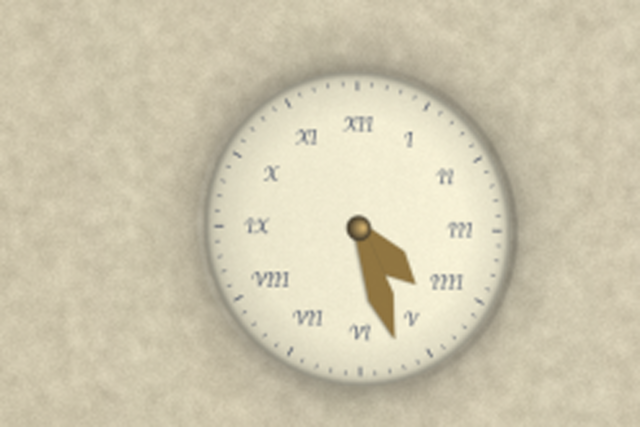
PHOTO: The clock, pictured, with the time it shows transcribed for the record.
4:27
